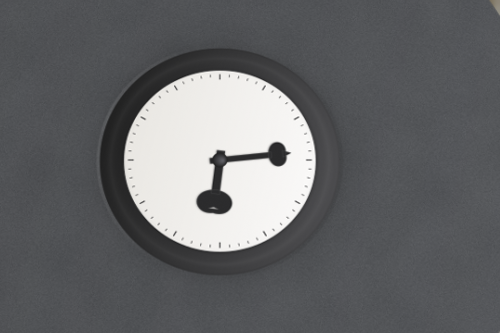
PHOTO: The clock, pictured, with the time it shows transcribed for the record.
6:14
